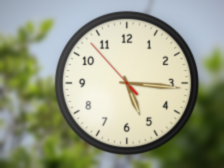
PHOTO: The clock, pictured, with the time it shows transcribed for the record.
5:15:53
